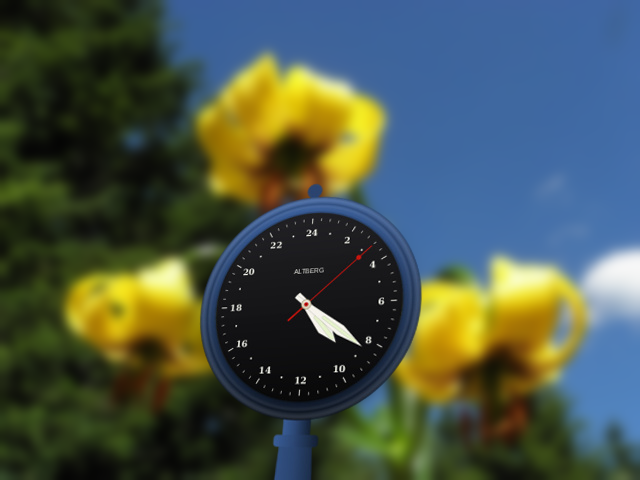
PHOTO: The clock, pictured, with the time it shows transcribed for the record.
9:21:08
